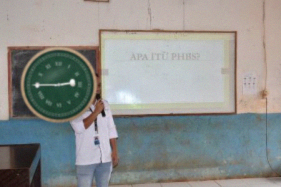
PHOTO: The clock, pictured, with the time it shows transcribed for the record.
2:45
